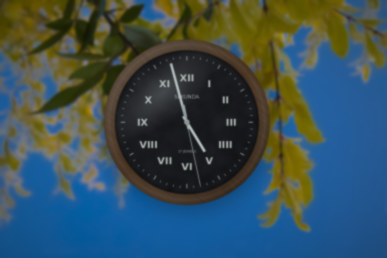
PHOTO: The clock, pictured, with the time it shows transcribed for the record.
4:57:28
